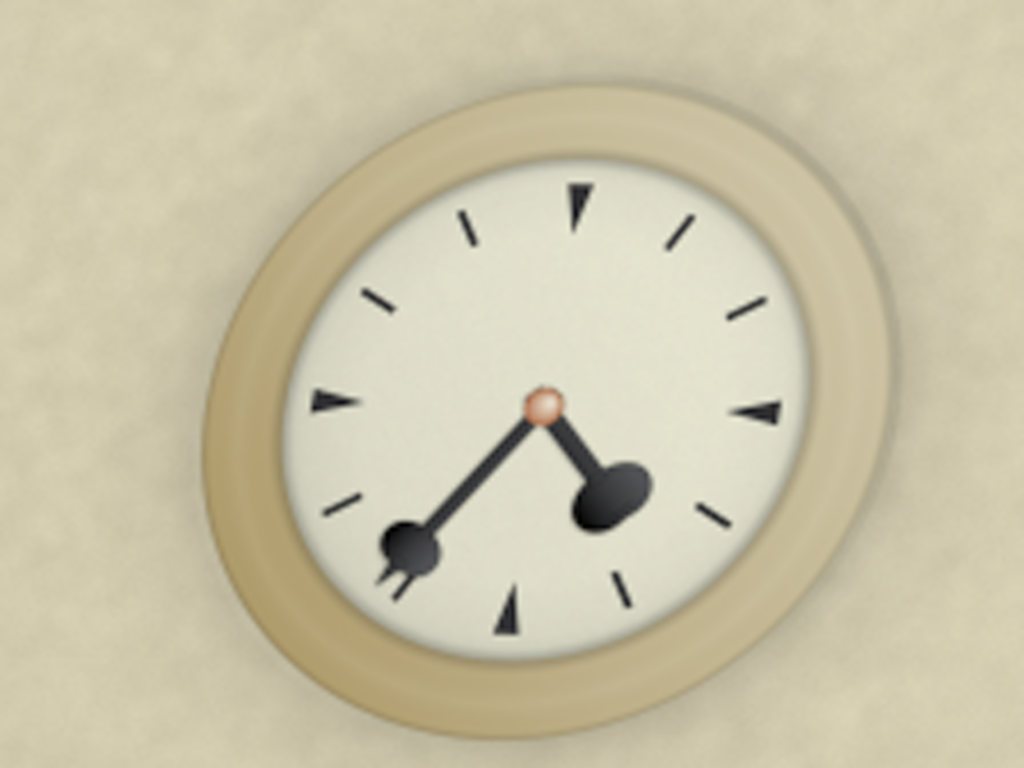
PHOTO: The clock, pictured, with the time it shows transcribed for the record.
4:36
